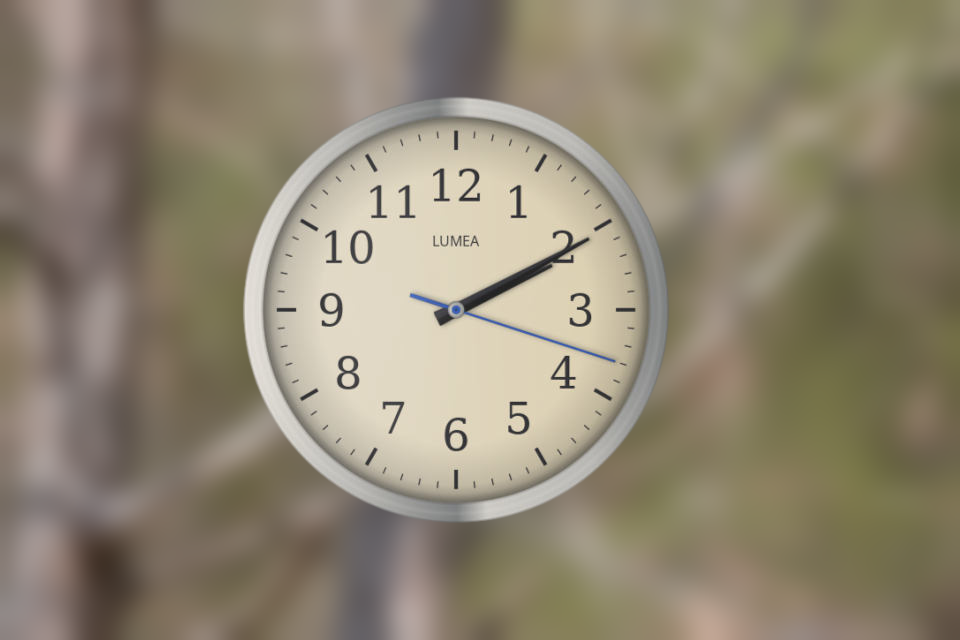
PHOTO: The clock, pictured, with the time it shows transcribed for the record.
2:10:18
